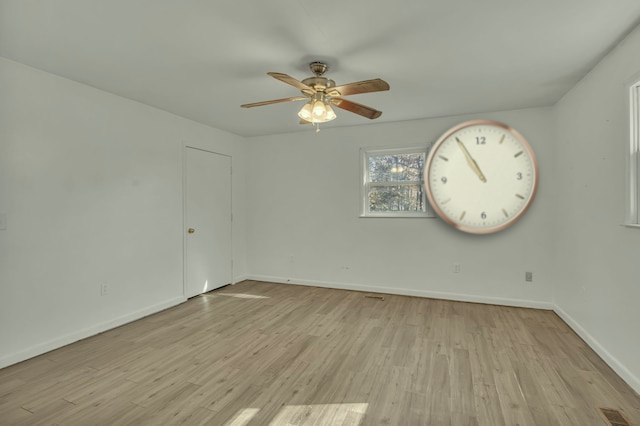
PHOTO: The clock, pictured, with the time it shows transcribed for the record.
10:55
